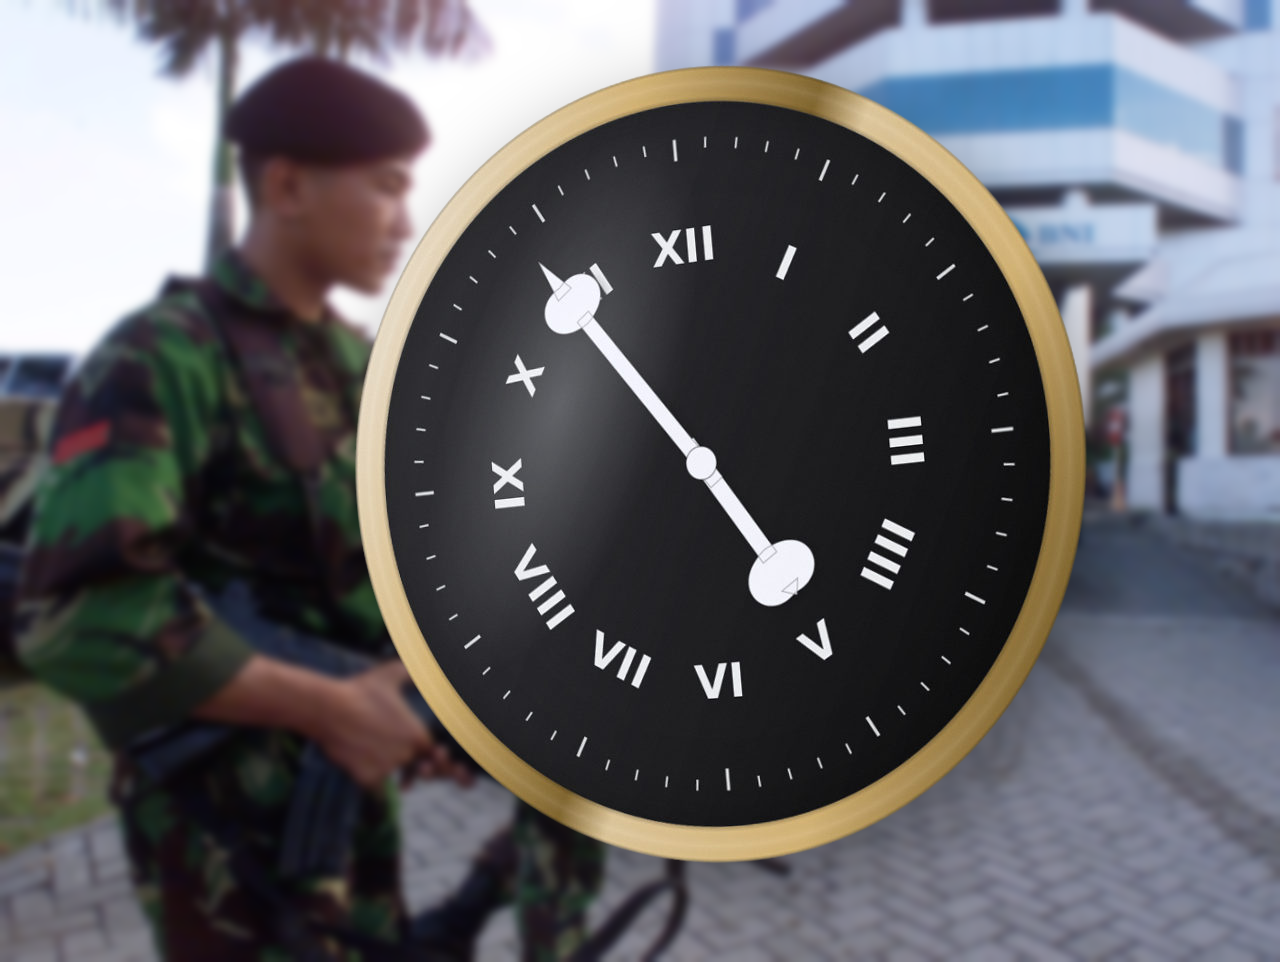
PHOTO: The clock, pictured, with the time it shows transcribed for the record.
4:54
